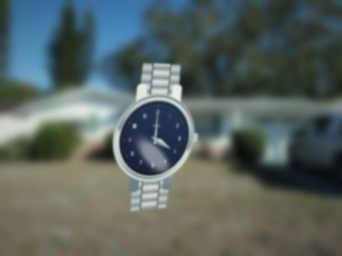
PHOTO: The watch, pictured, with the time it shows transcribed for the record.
4:00
